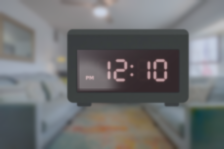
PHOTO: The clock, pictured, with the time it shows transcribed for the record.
12:10
